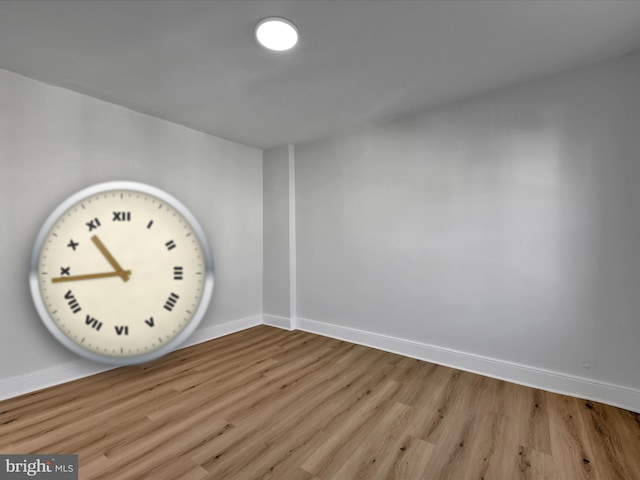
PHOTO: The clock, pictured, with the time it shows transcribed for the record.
10:44
